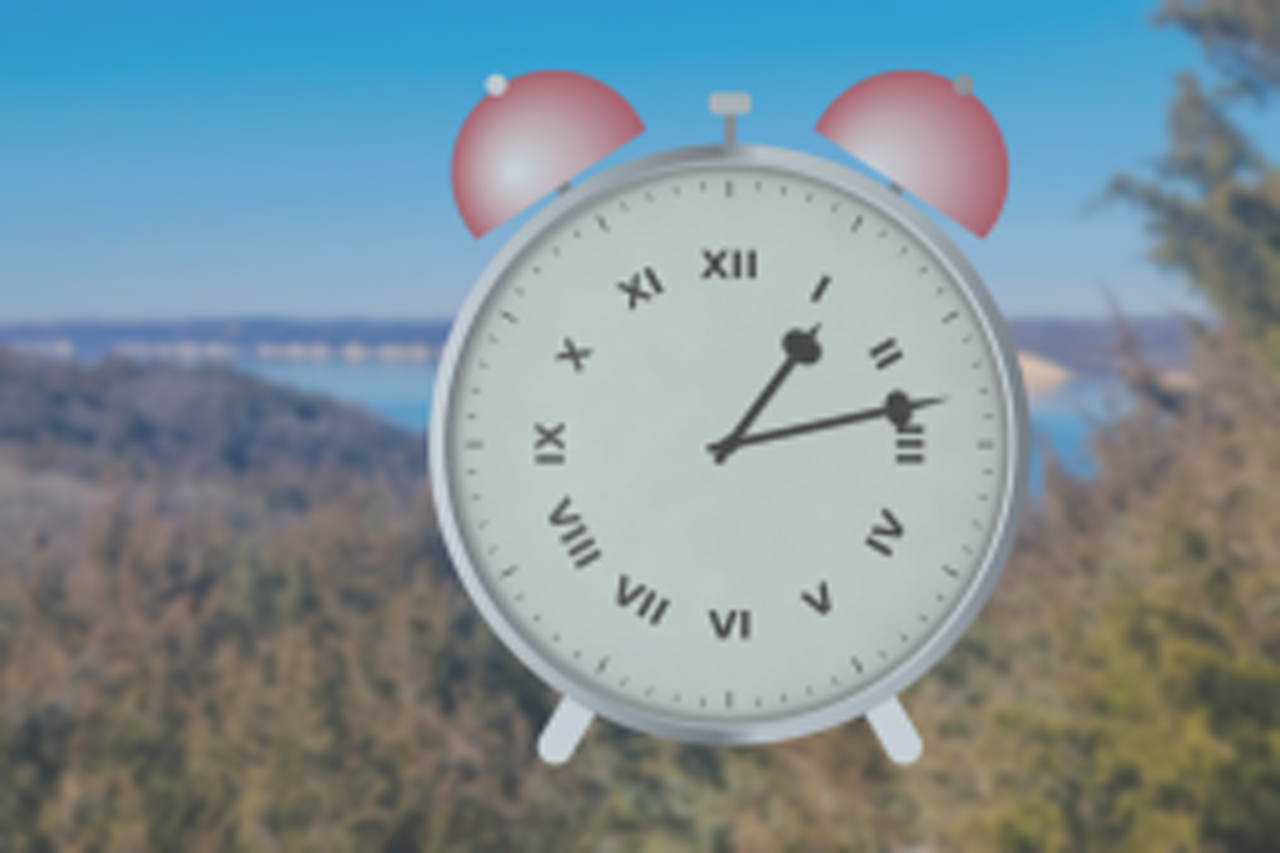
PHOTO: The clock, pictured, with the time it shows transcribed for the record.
1:13
